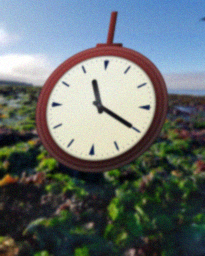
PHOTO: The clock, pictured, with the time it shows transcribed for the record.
11:20
